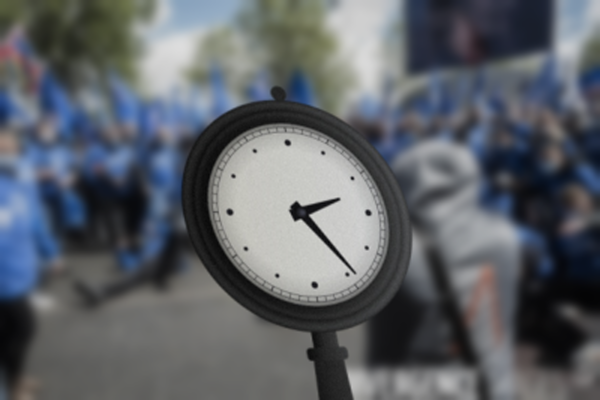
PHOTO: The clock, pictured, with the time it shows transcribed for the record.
2:24
